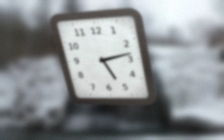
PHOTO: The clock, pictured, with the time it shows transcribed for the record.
5:13
